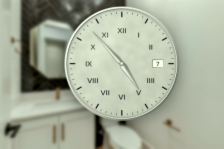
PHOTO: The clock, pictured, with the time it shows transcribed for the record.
4:53
